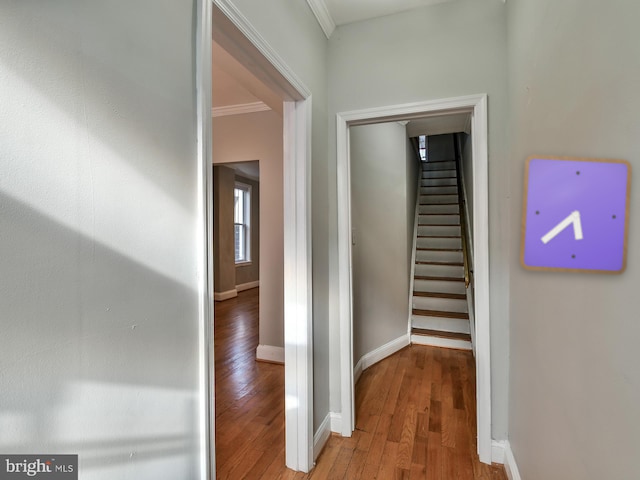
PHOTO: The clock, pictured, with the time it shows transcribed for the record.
5:38
